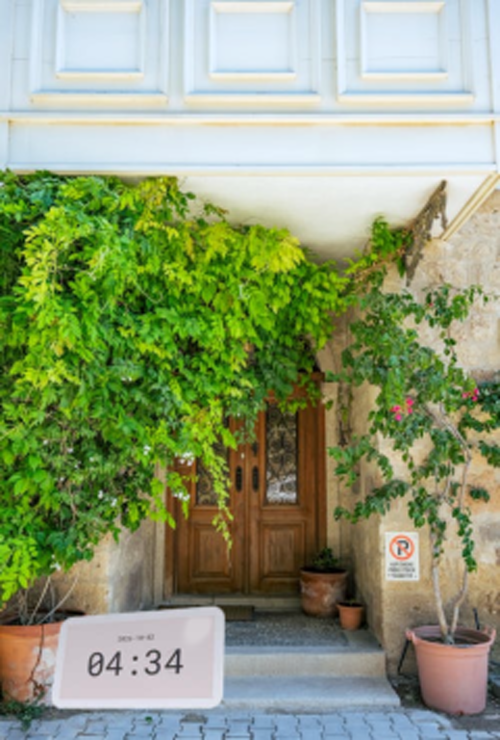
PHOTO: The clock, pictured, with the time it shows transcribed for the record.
4:34
